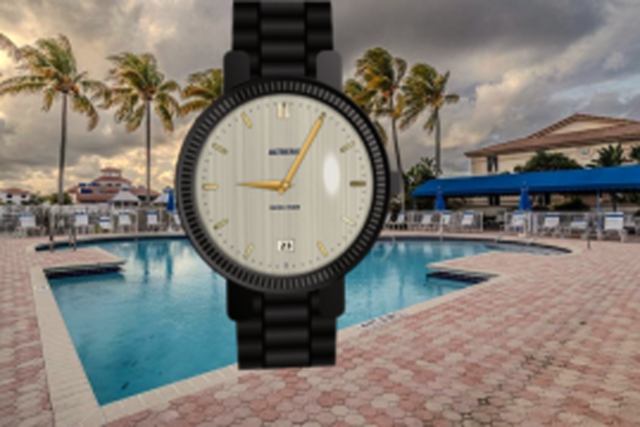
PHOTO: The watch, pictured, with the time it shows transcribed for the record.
9:05
